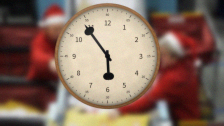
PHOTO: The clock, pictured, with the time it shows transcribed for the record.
5:54
